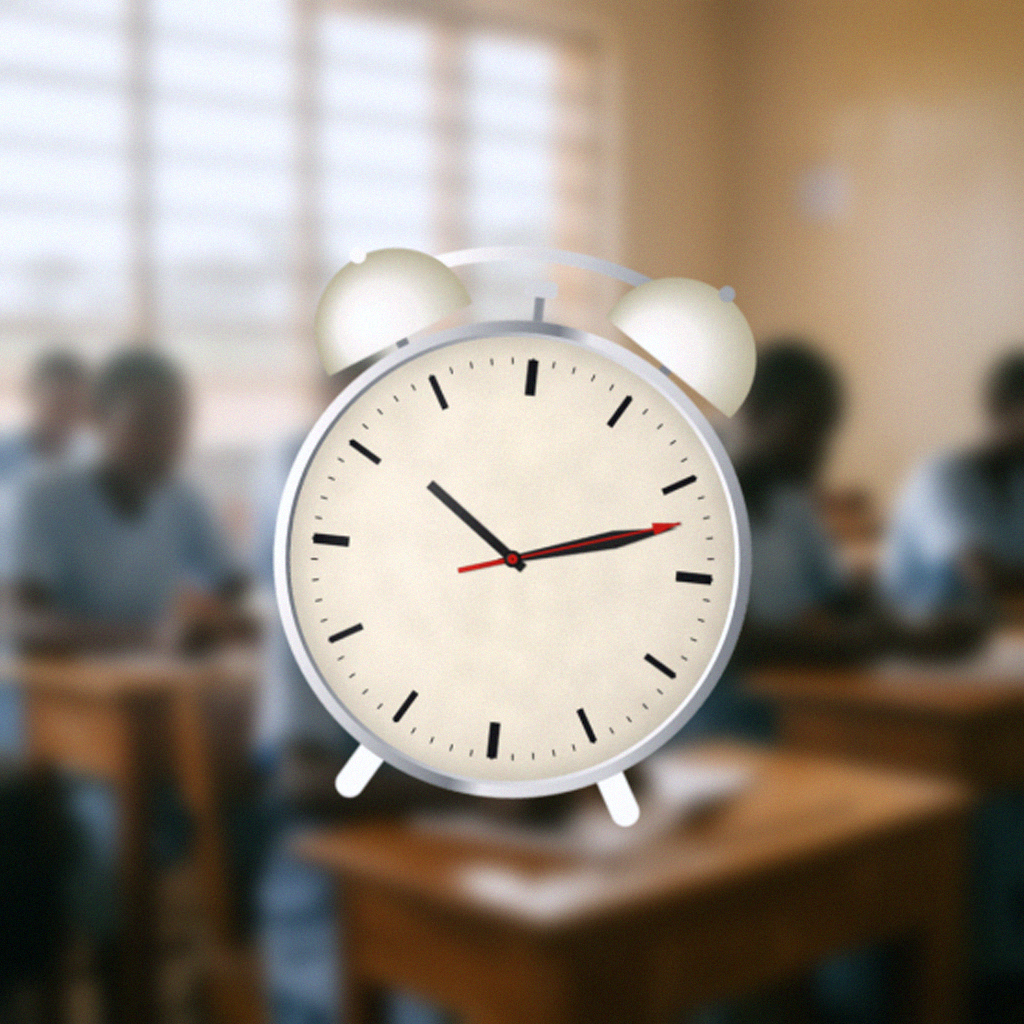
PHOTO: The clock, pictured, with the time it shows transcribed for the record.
10:12:12
